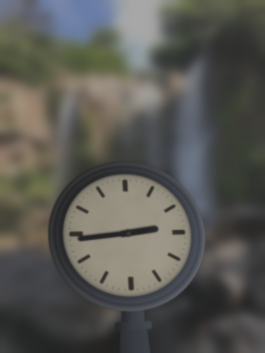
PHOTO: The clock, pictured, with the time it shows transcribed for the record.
2:44
